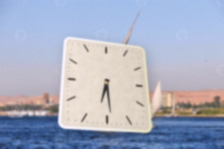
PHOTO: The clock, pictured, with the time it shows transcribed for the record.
6:29
